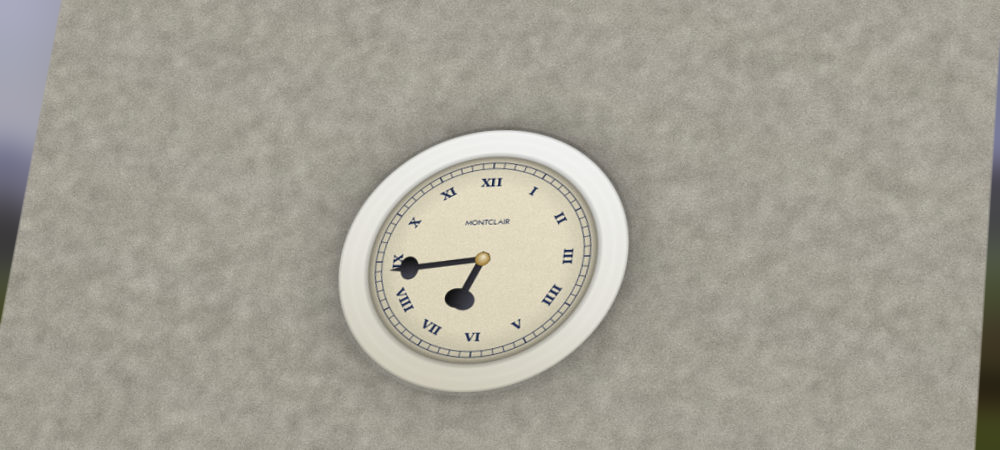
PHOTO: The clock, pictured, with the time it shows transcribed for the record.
6:44
